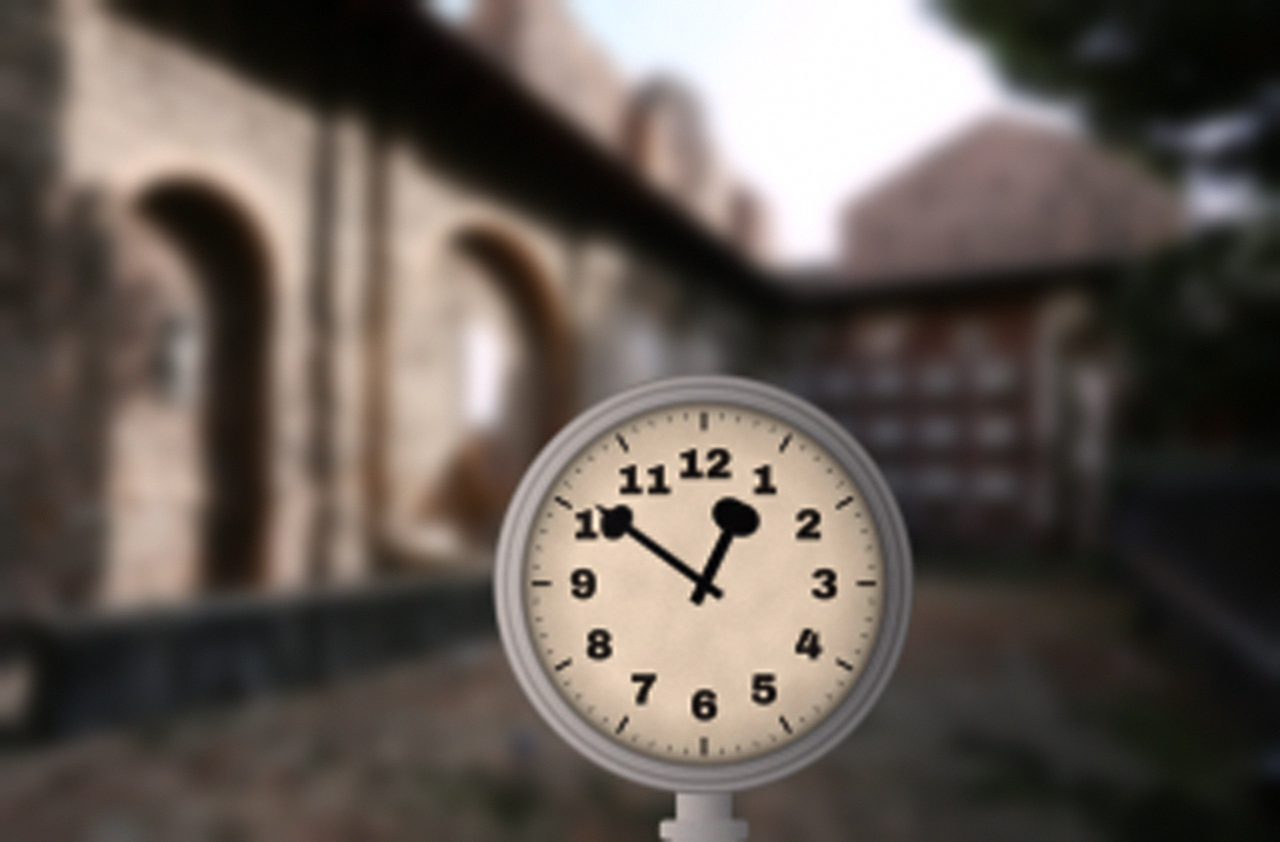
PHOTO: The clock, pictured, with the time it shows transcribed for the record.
12:51
